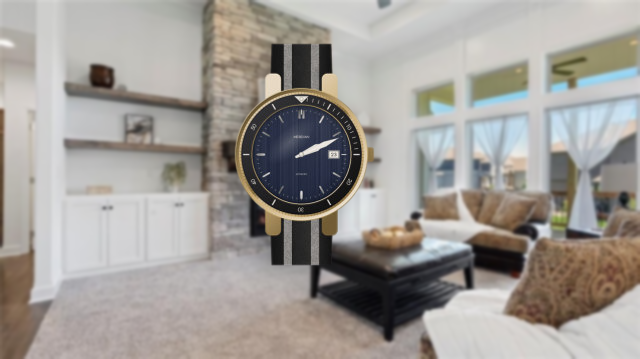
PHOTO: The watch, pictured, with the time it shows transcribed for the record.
2:11
